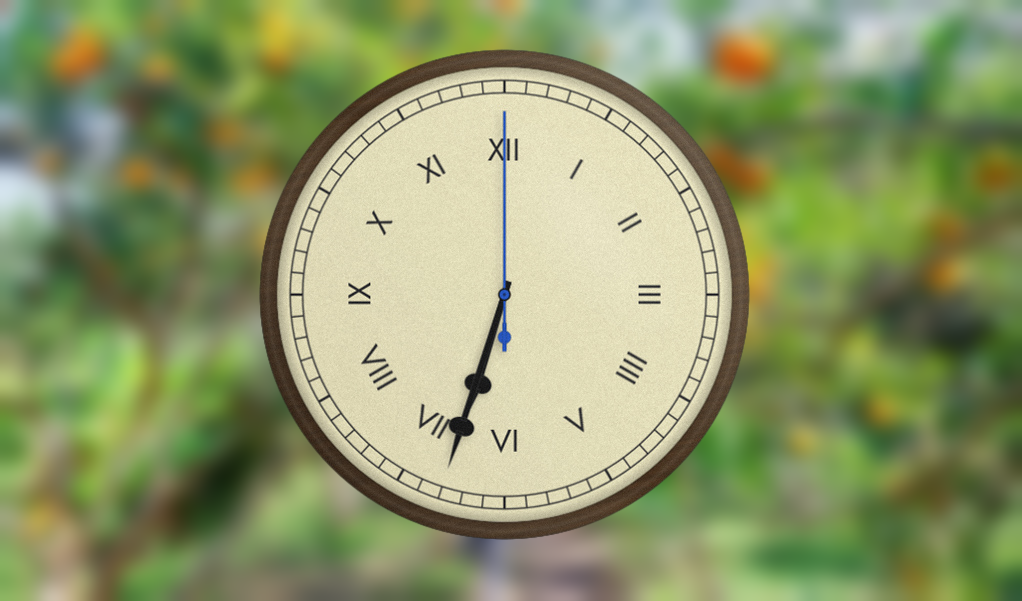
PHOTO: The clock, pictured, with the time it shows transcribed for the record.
6:33:00
